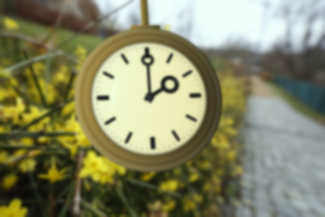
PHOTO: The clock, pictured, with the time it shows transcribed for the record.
2:00
